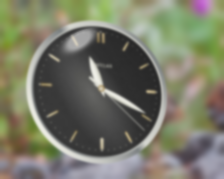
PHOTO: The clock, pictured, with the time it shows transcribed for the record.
11:19:22
